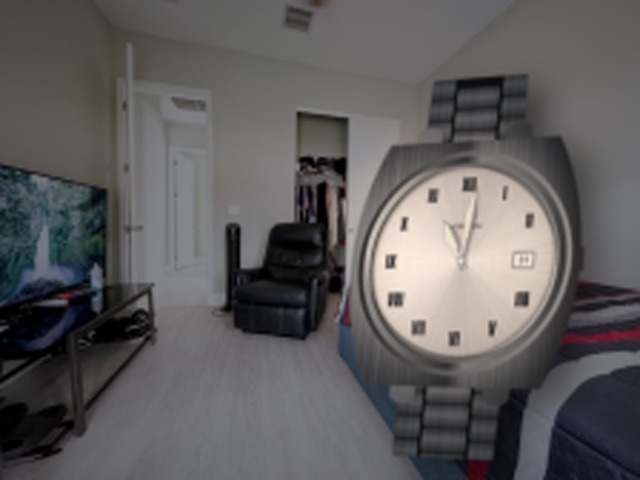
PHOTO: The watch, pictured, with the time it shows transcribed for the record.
11:01
